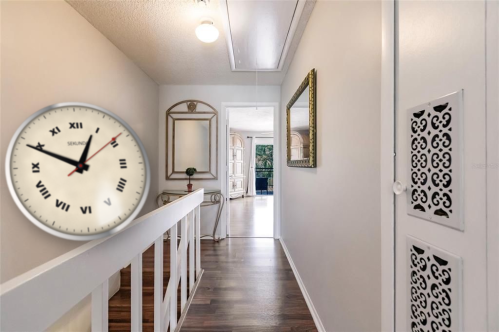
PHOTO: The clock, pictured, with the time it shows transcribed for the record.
12:49:09
